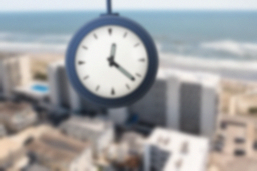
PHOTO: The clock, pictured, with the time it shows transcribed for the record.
12:22
